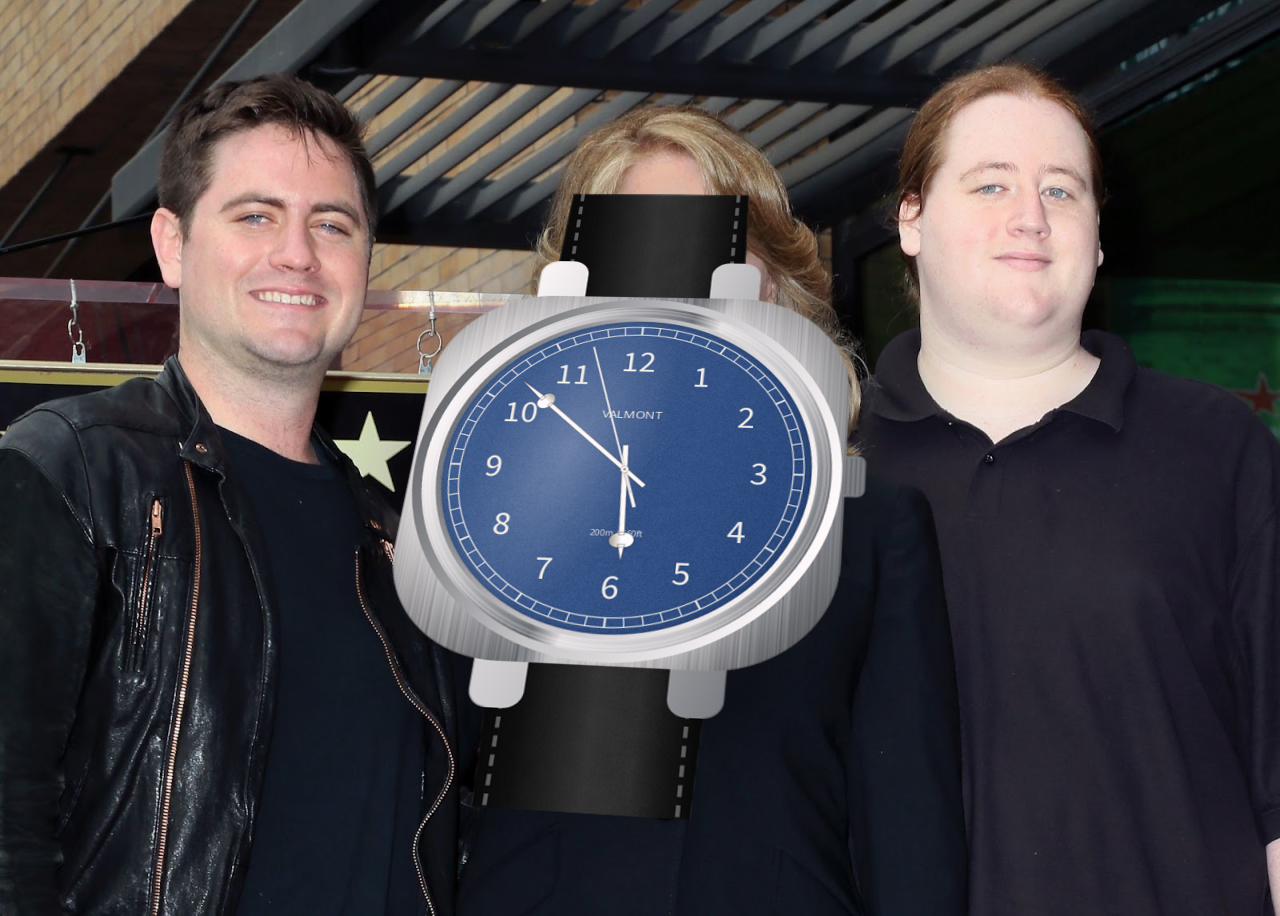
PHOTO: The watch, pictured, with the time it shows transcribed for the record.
5:51:57
